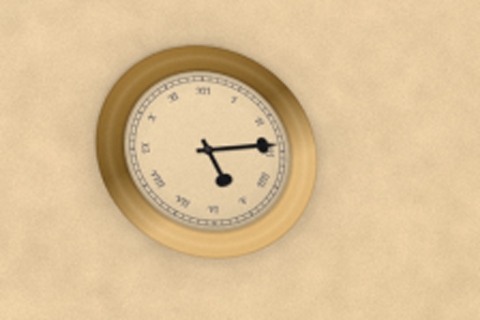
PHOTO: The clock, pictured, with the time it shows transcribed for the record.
5:14
